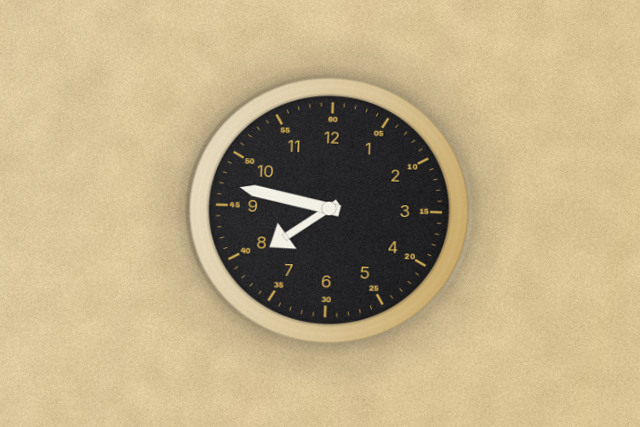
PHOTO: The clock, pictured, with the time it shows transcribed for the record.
7:47
